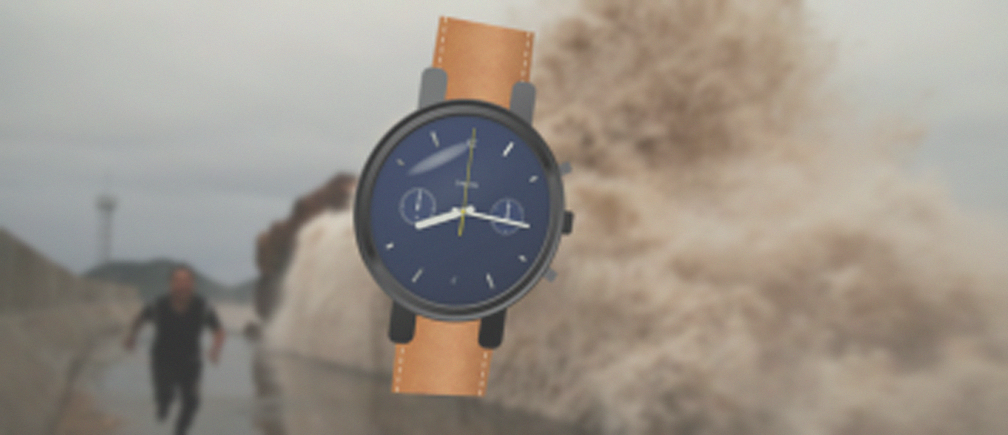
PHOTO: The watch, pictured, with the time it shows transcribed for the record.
8:16
